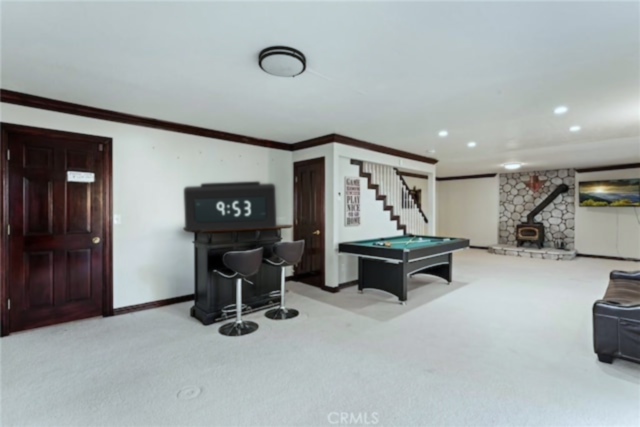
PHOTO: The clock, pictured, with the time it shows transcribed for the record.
9:53
